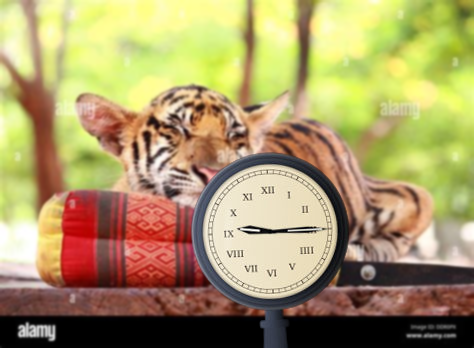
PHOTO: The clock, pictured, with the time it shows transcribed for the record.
9:15
